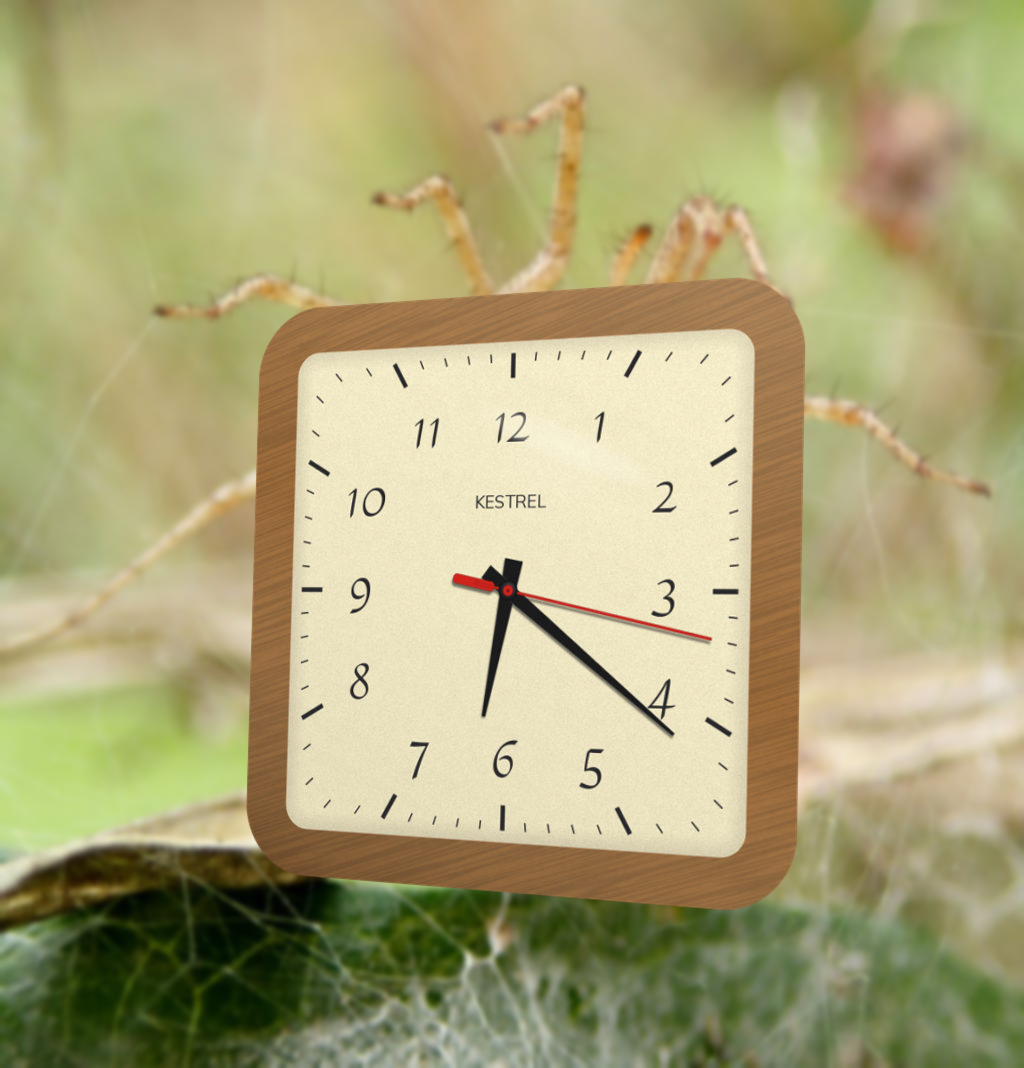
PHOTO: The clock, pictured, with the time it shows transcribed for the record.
6:21:17
